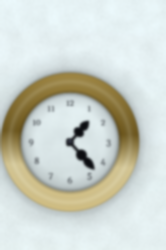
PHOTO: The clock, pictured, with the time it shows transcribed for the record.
1:23
